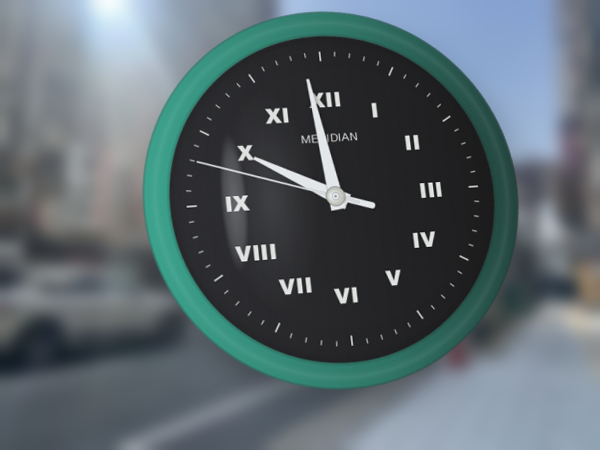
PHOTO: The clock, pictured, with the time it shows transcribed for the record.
9:58:48
